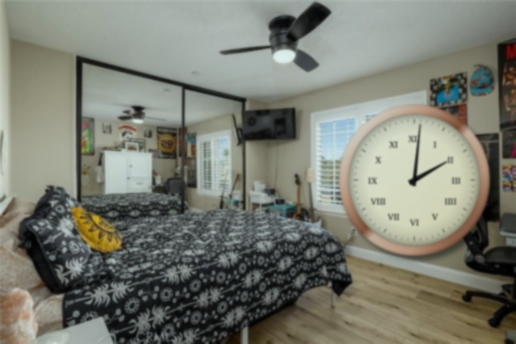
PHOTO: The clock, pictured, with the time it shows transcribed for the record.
2:01
